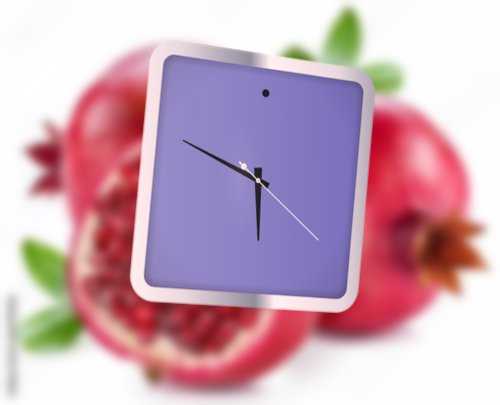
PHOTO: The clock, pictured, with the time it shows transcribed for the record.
5:48:21
